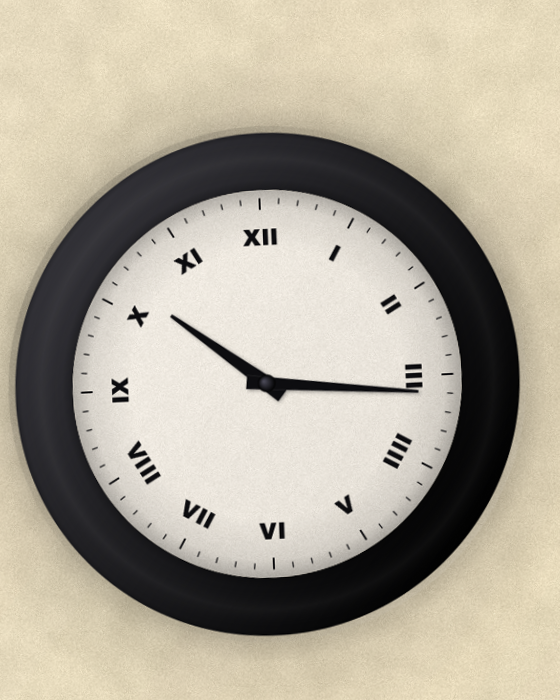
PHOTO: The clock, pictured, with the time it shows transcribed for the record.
10:16
